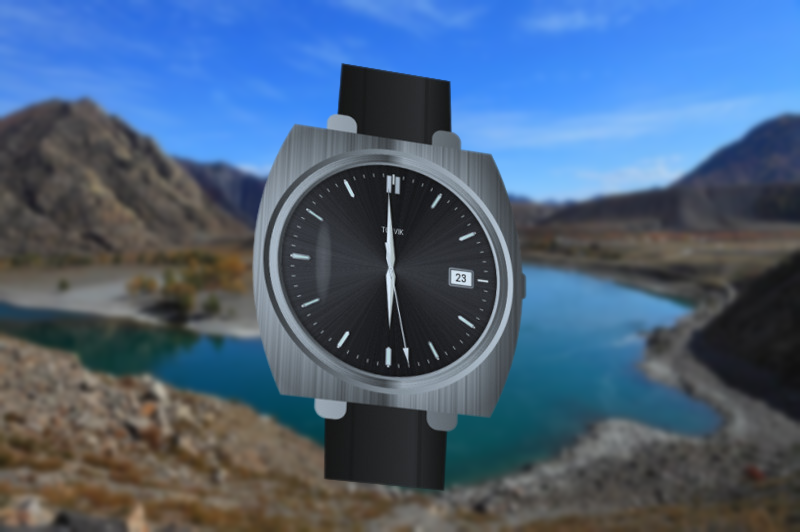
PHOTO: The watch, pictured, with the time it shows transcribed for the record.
5:59:28
